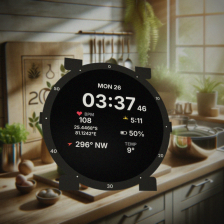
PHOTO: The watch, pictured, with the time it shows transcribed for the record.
3:37:46
